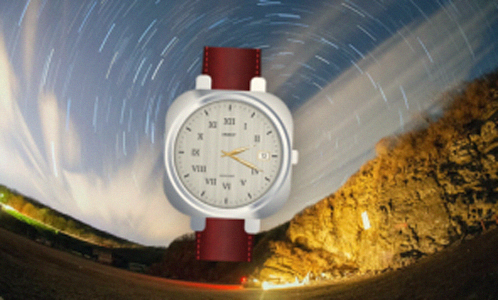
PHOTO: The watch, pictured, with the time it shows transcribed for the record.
2:19
